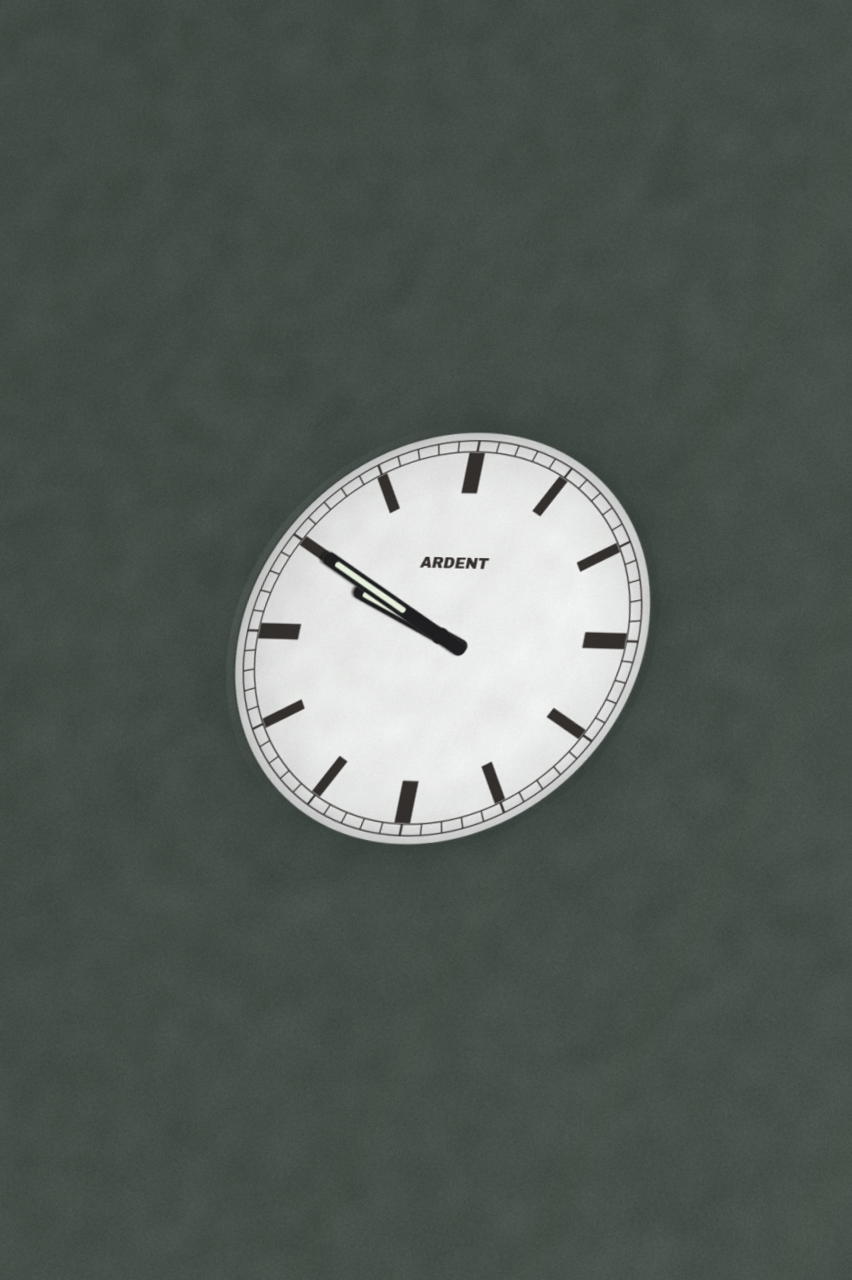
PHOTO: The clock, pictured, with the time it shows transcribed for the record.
9:50
